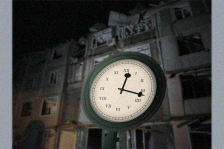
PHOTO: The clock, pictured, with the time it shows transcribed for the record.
12:17
